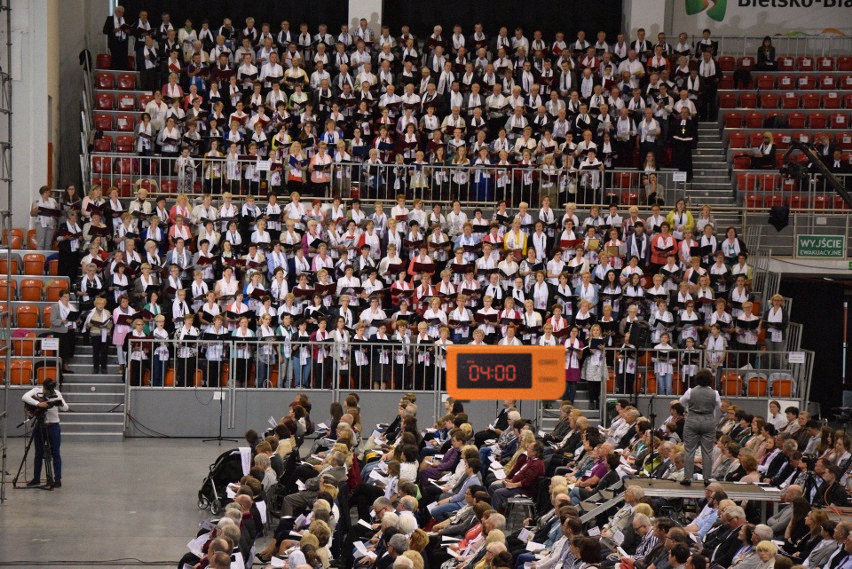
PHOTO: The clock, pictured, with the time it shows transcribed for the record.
4:00
